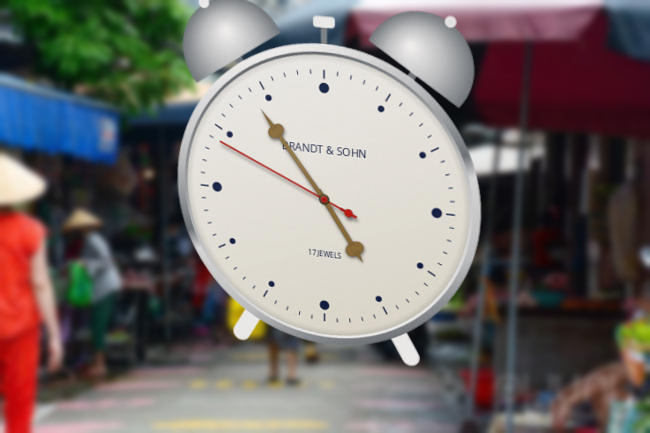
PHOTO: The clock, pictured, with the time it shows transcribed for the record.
4:53:49
